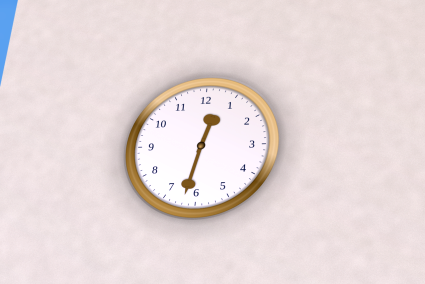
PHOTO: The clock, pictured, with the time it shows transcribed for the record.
12:32
